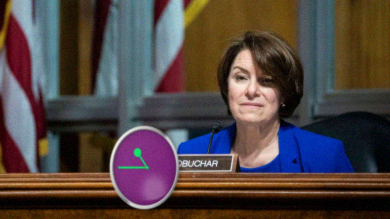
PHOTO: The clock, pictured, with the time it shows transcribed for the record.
10:45
